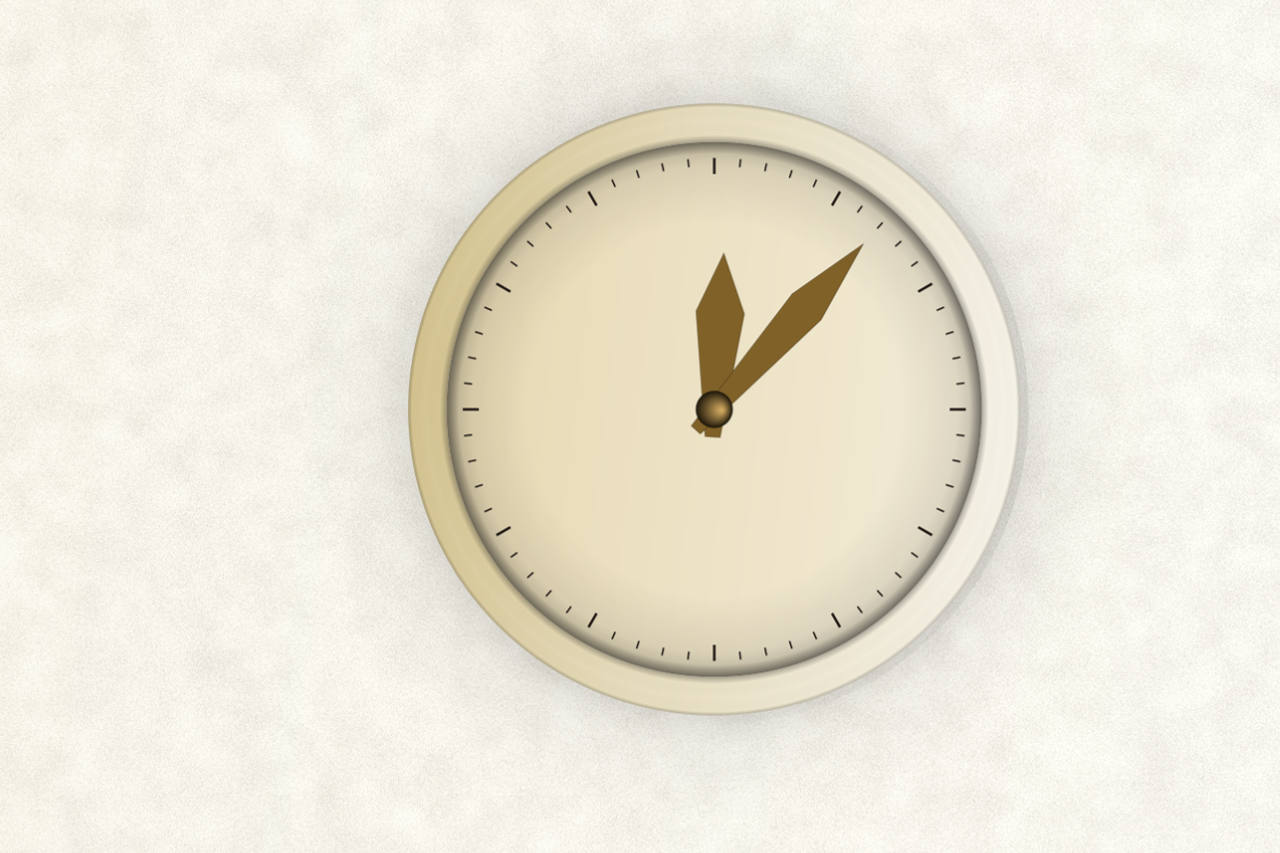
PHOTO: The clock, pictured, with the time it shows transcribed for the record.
12:07
